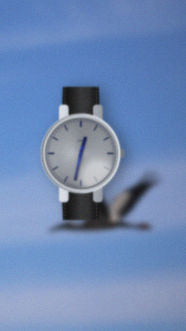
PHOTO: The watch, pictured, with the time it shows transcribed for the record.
12:32
